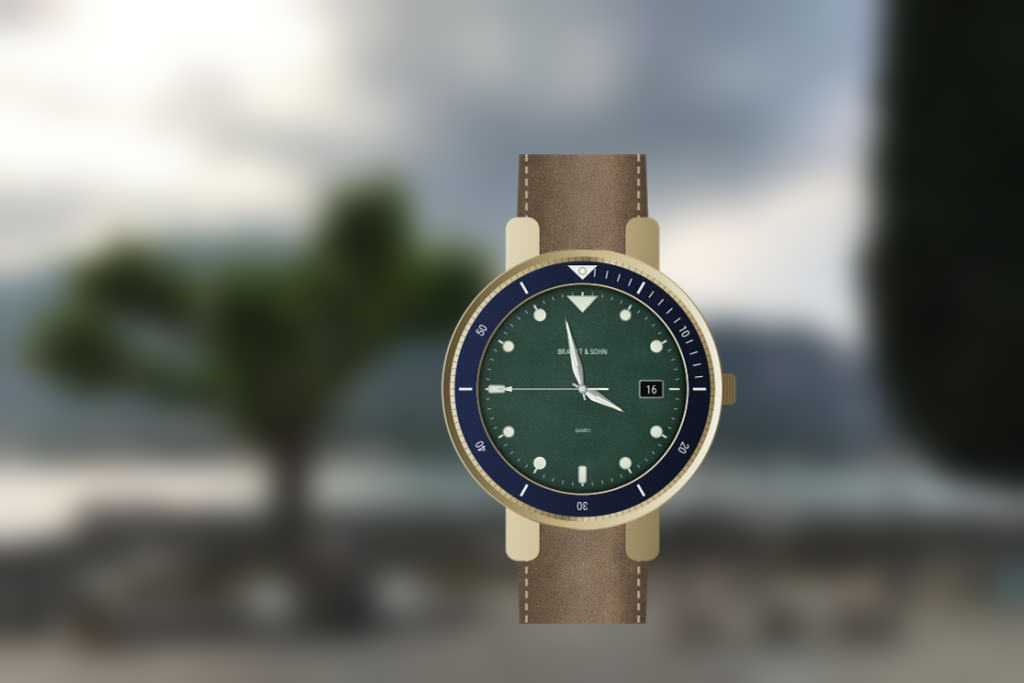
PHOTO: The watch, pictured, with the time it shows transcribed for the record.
3:57:45
